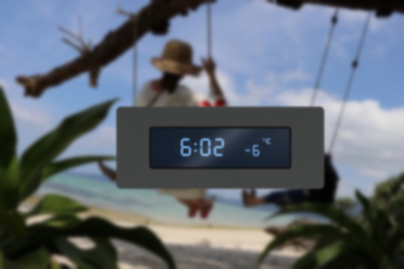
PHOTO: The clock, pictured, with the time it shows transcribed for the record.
6:02
